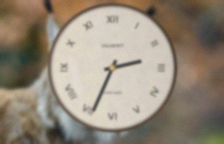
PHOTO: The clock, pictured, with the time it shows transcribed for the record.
2:34
